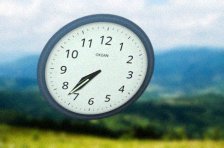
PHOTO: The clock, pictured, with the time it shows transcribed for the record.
7:37
